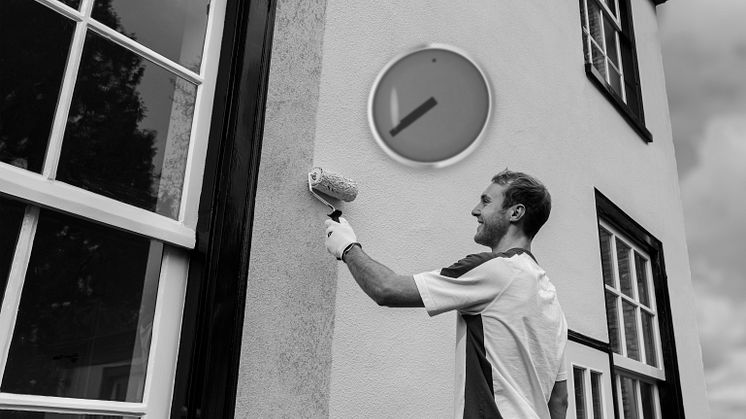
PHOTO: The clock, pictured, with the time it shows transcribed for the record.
7:38
